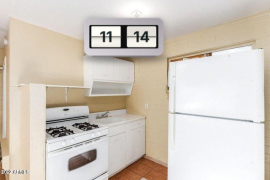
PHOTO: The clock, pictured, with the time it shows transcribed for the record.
11:14
